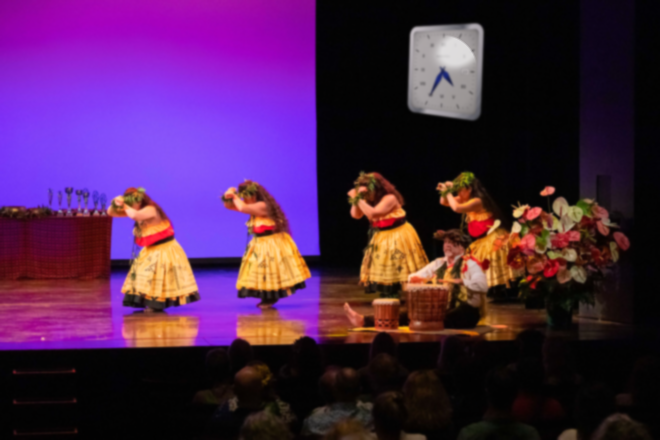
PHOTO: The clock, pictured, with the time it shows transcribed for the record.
4:35
